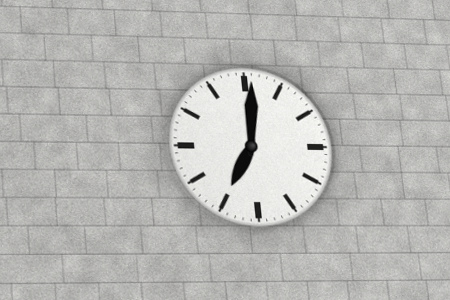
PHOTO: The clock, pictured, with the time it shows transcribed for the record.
7:01
